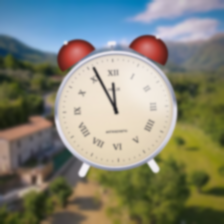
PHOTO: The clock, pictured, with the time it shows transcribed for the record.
11:56
